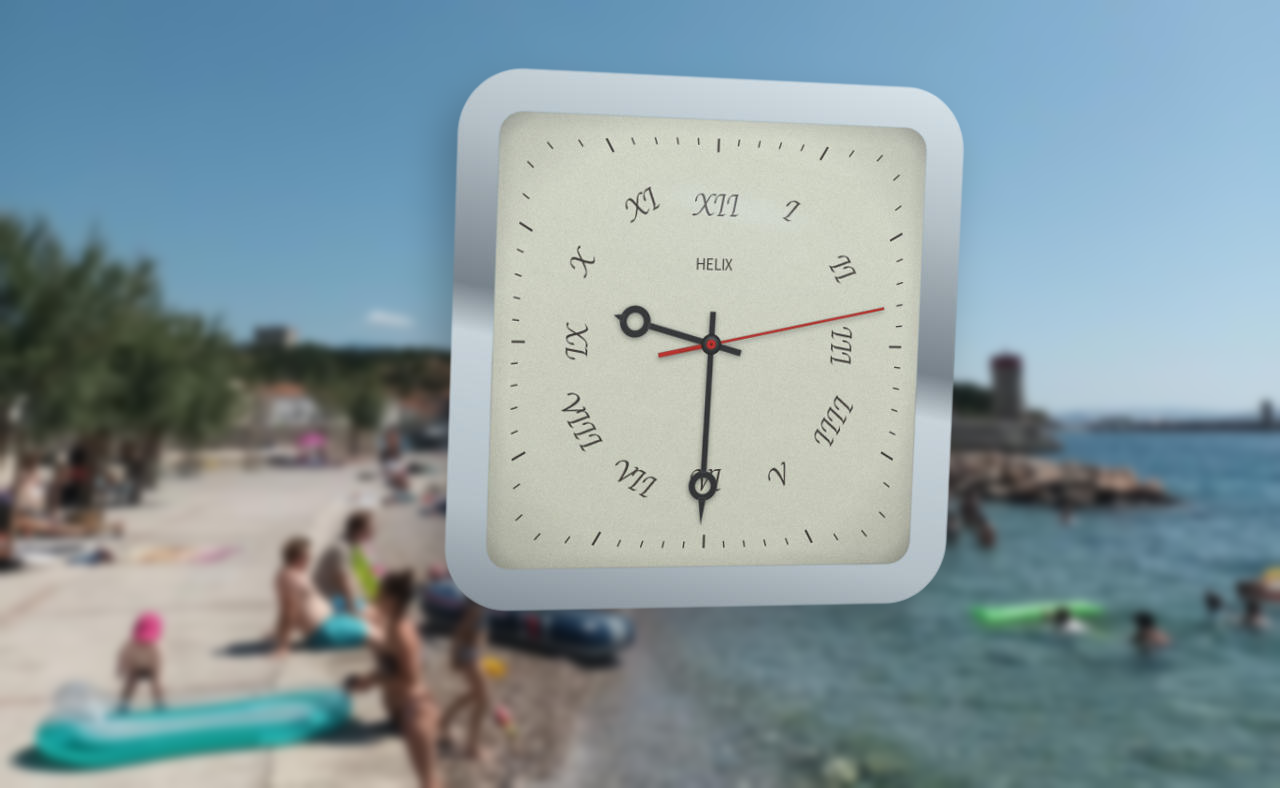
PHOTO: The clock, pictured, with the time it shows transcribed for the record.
9:30:13
